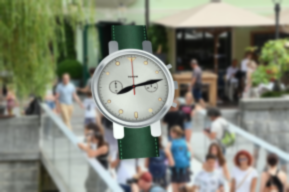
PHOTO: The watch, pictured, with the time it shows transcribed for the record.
8:13
